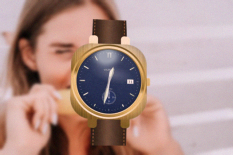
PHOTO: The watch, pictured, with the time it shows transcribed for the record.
12:32
